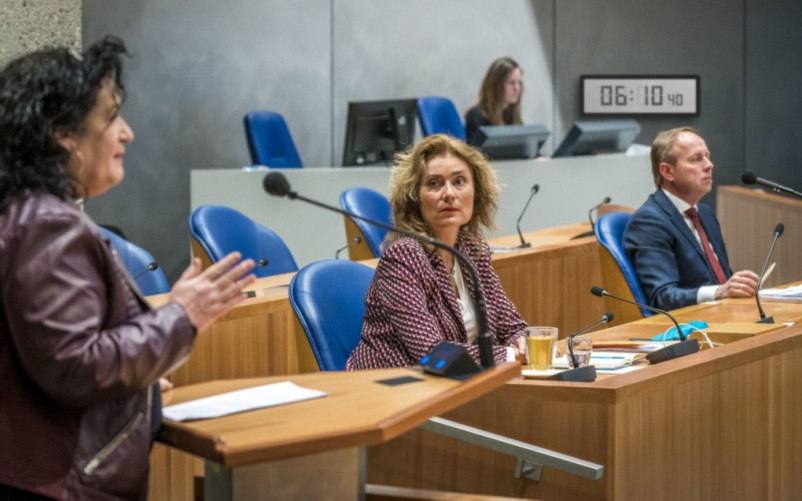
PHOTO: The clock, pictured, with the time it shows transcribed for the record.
6:10:40
